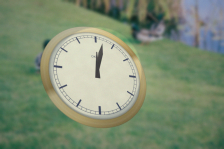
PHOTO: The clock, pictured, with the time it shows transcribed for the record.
12:02
